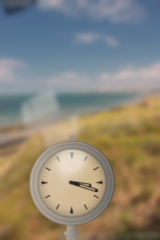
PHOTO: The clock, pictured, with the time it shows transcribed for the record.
3:18
